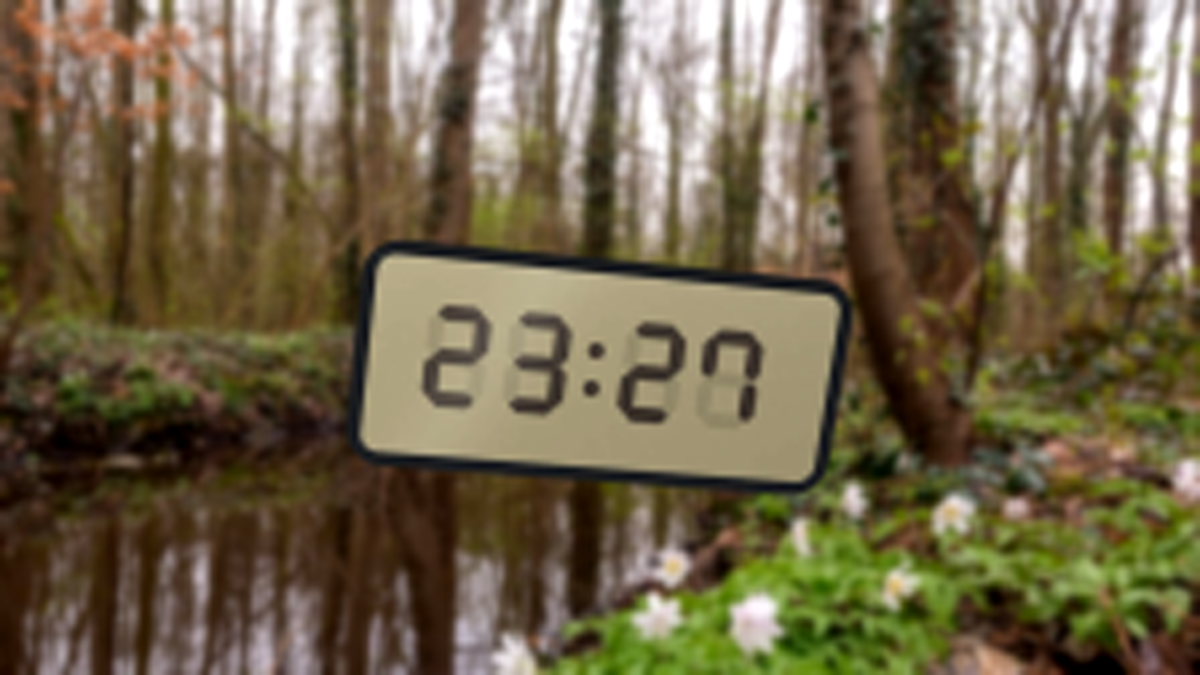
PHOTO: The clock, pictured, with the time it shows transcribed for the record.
23:27
